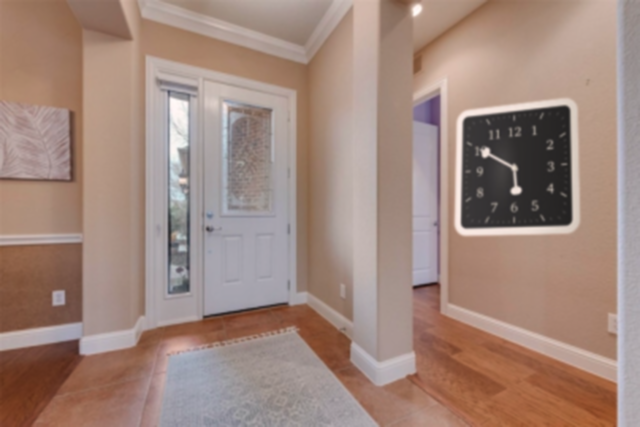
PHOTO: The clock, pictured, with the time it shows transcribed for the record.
5:50
